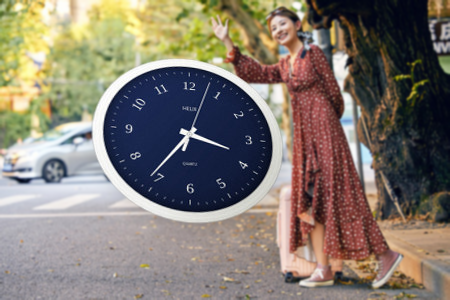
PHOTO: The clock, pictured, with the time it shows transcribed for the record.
3:36:03
